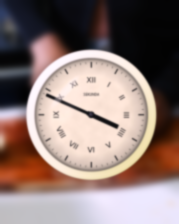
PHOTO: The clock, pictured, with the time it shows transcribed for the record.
3:49
